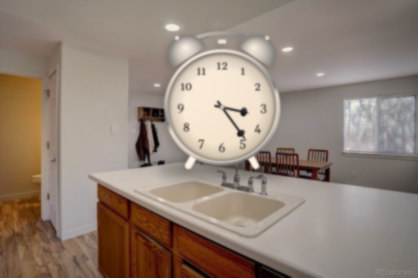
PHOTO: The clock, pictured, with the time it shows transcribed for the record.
3:24
